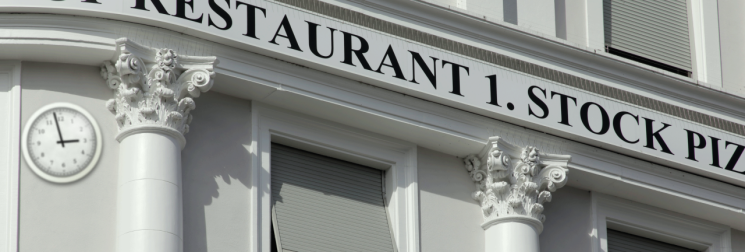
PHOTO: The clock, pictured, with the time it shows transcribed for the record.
2:58
